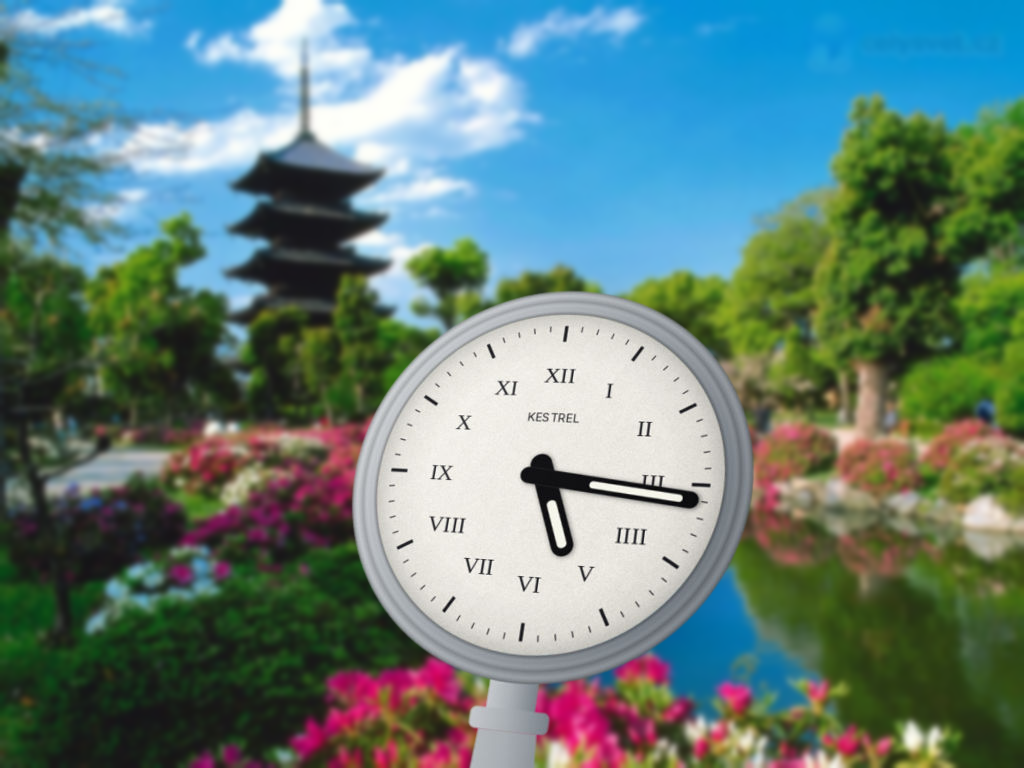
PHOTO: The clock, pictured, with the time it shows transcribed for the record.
5:16
